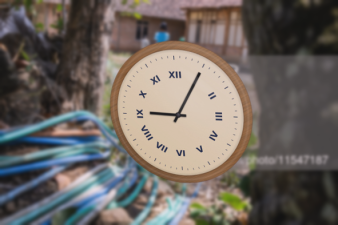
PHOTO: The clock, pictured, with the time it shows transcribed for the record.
9:05
